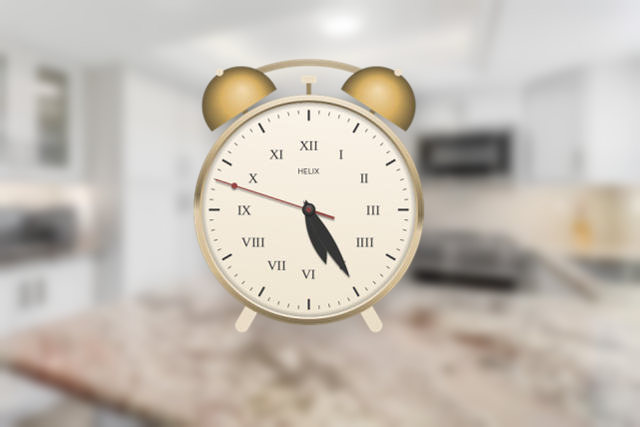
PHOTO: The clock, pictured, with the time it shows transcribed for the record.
5:24:48
